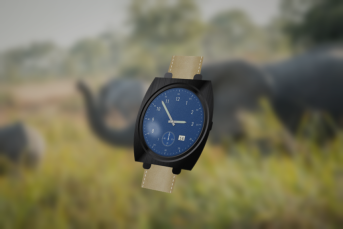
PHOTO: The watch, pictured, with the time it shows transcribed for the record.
2:53
